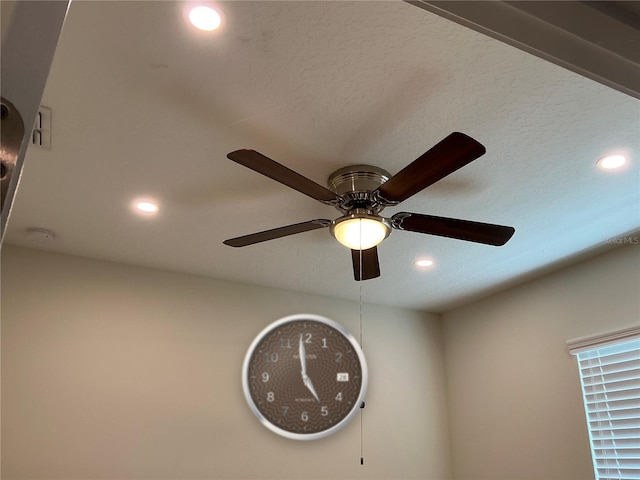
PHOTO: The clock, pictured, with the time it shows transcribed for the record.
4:59
